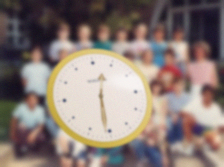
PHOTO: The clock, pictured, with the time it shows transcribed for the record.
12:31
